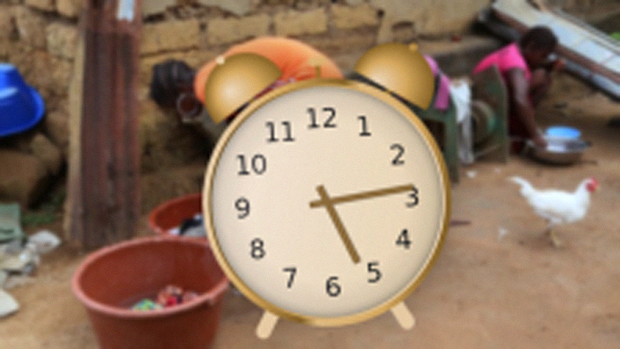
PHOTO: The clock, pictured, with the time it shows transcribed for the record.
5:14
